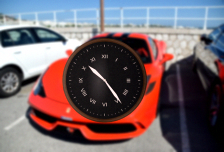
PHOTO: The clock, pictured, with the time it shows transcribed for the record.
10:24
